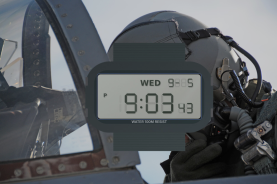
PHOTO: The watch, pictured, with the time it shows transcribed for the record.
9:03:43
